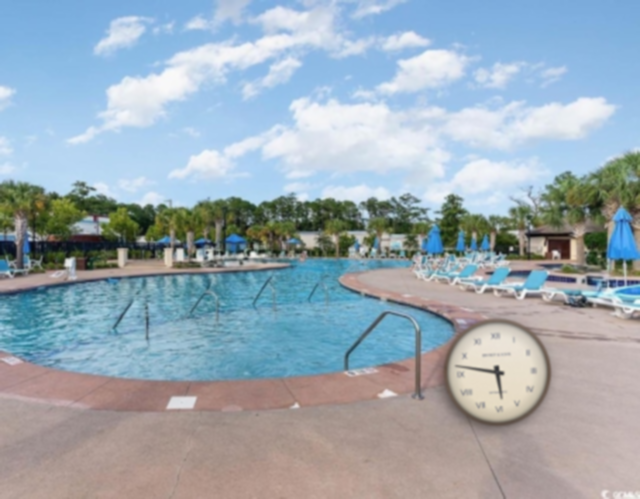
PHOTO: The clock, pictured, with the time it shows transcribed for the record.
5:47
